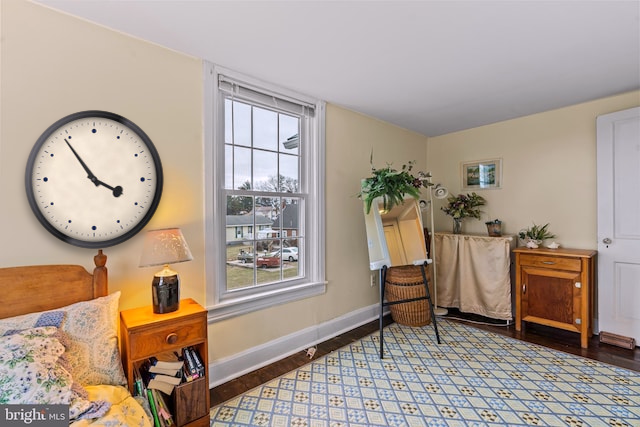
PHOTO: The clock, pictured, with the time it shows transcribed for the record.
3:54
